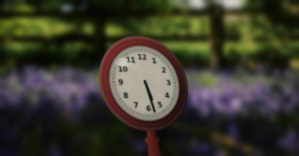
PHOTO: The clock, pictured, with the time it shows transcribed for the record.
5:28
